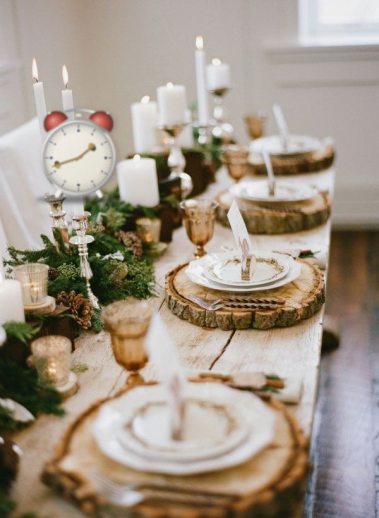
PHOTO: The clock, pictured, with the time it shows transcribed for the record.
1:42
